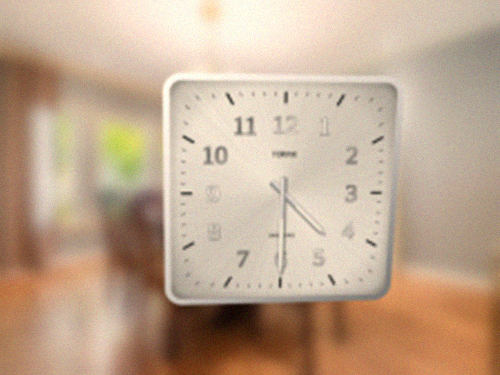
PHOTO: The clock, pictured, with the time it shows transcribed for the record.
4:30
